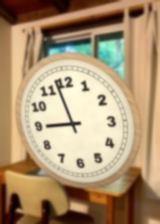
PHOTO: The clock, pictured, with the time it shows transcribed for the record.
8:58
